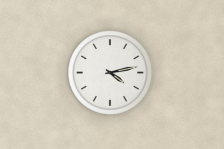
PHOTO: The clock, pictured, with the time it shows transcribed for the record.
4:13
